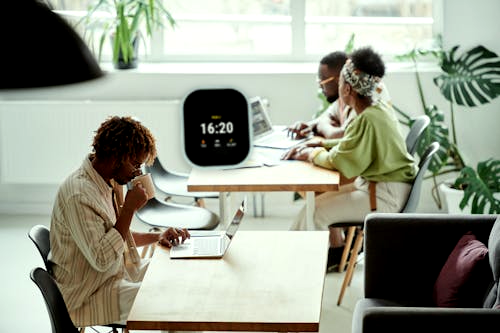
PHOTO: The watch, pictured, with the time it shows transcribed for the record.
16:20
